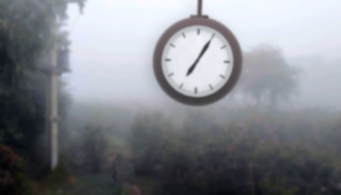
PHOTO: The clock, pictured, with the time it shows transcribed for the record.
7:05
